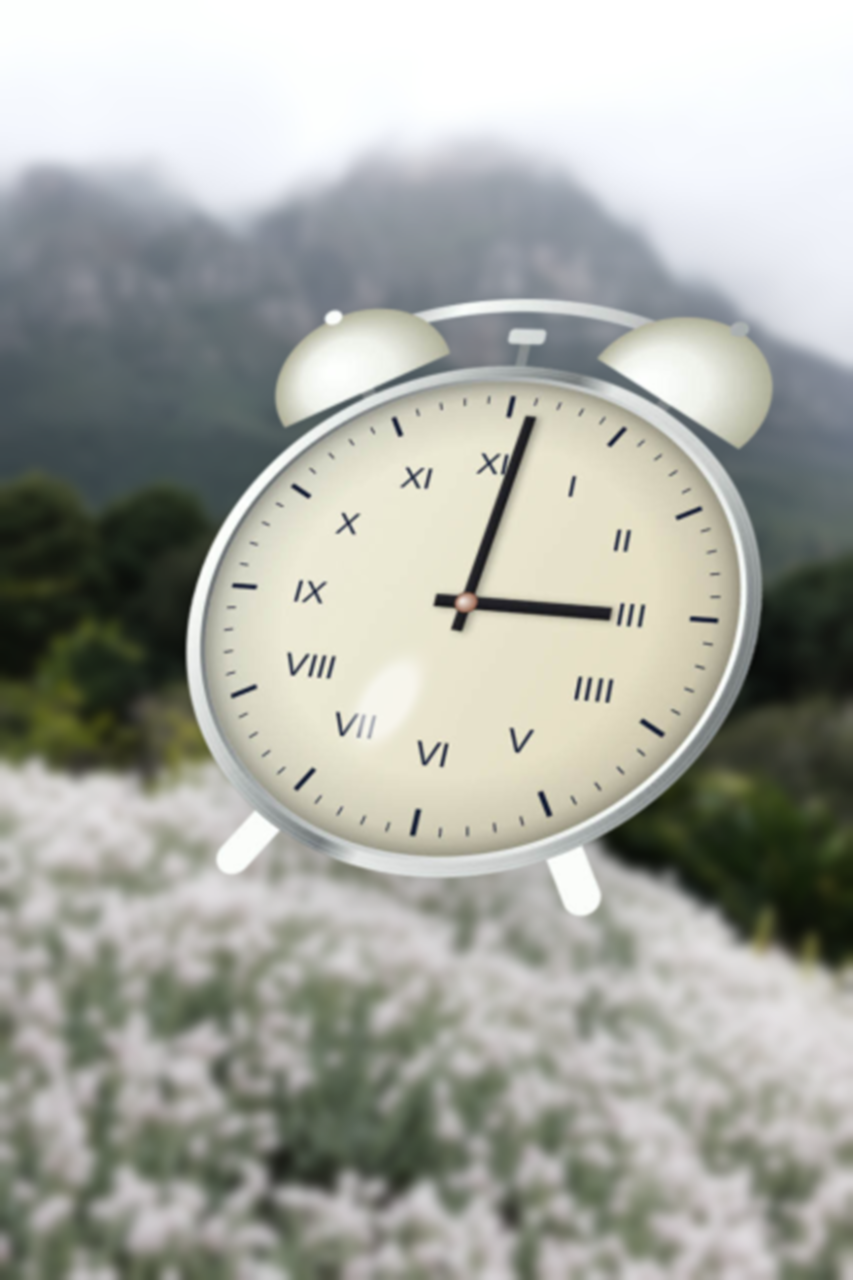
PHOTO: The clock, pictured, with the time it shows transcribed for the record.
3:01
